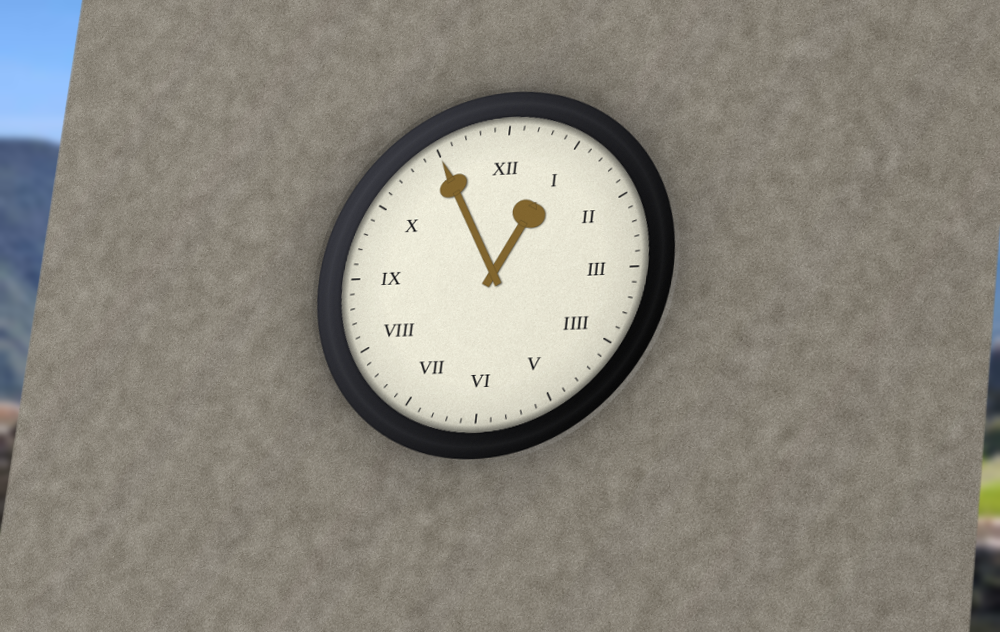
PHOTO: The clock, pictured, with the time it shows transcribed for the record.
12:55
